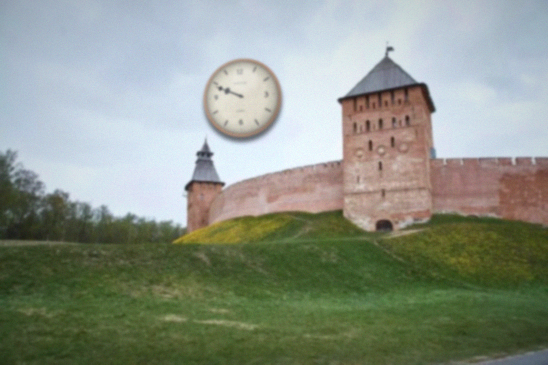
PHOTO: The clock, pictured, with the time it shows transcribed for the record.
9:49
